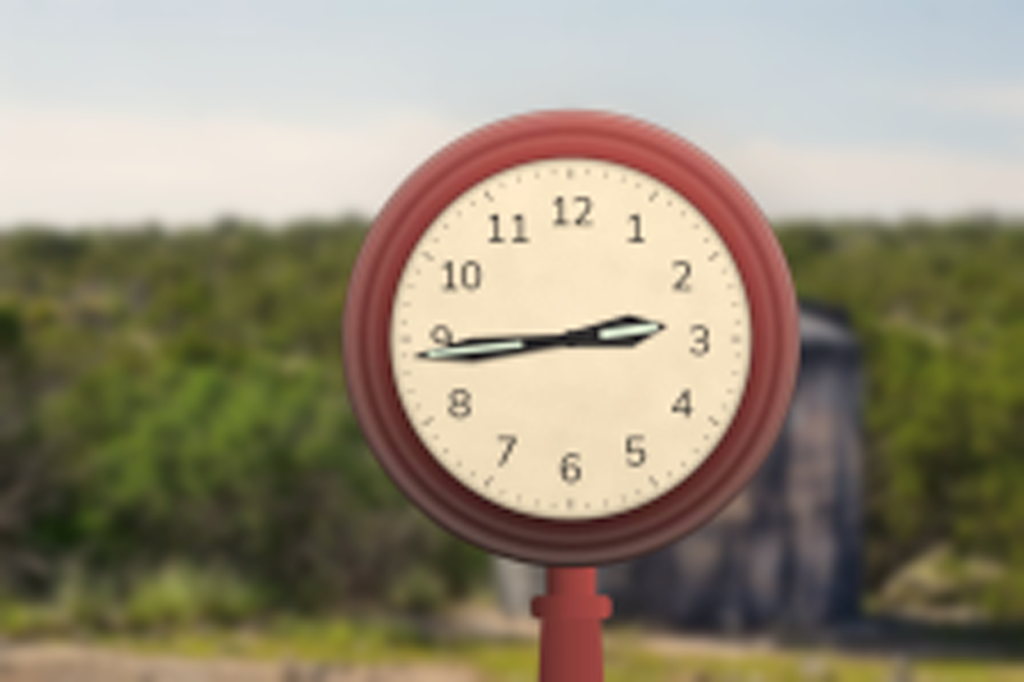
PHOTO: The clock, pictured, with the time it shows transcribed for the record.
2:44
